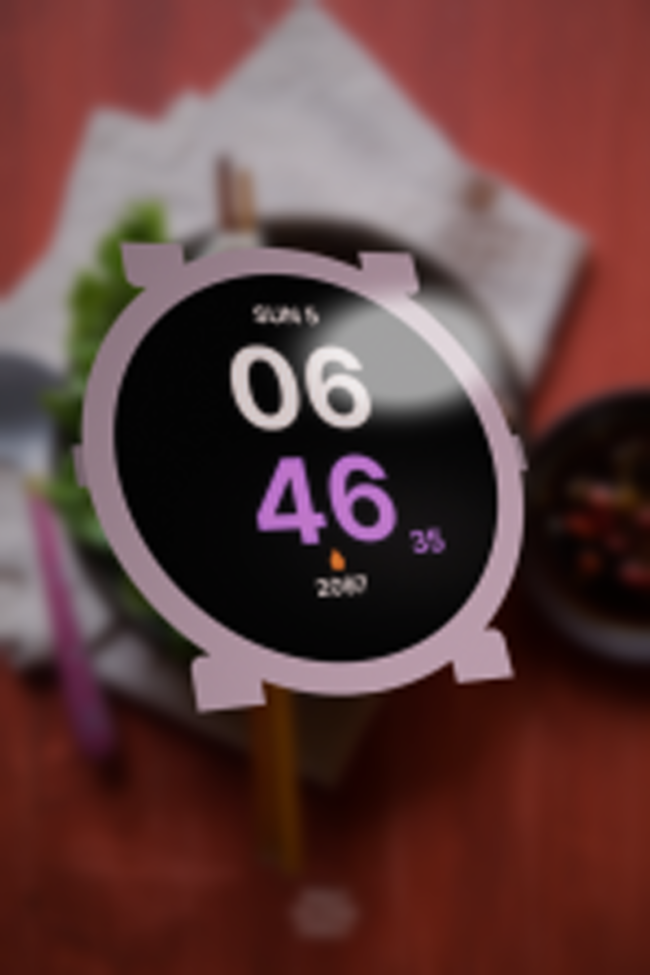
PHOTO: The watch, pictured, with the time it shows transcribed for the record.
6:46
